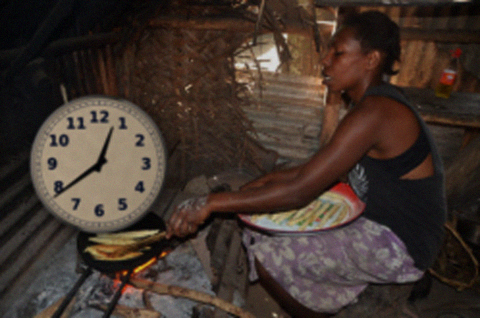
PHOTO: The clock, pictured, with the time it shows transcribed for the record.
12:39
